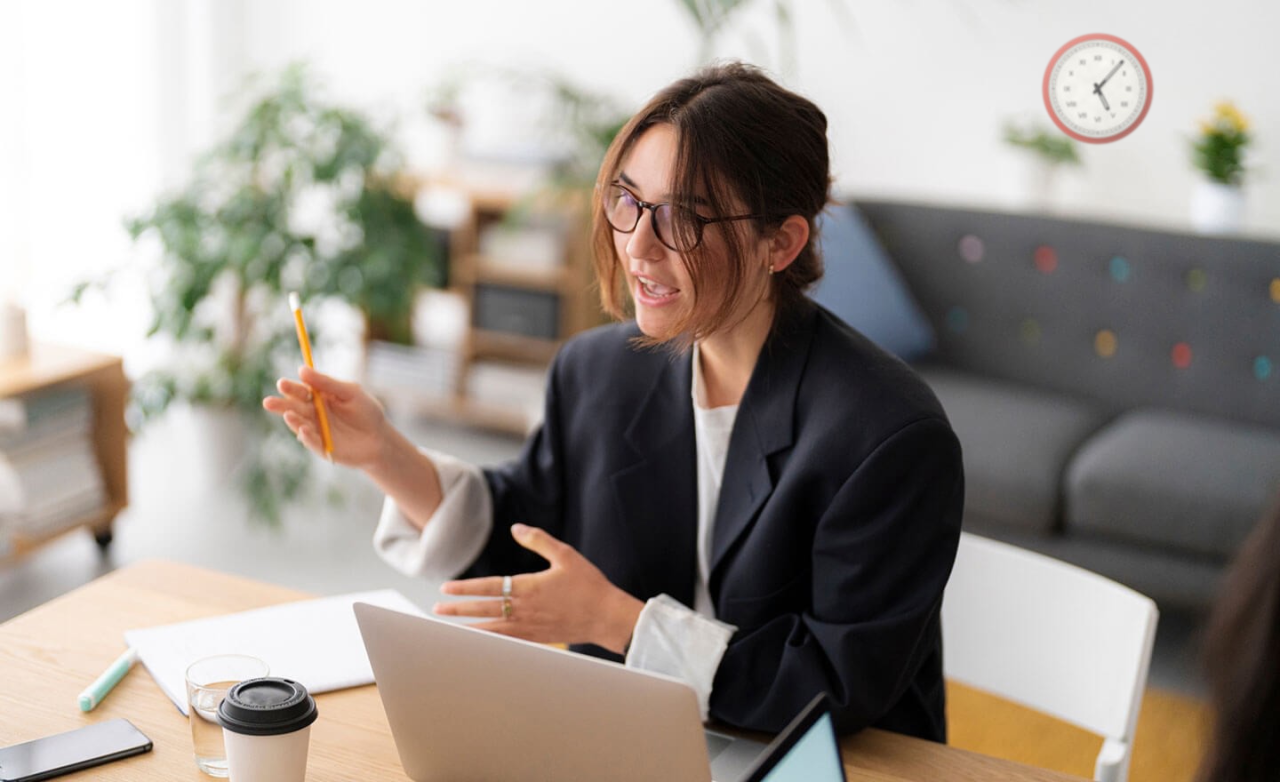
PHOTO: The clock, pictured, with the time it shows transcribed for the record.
5:07
